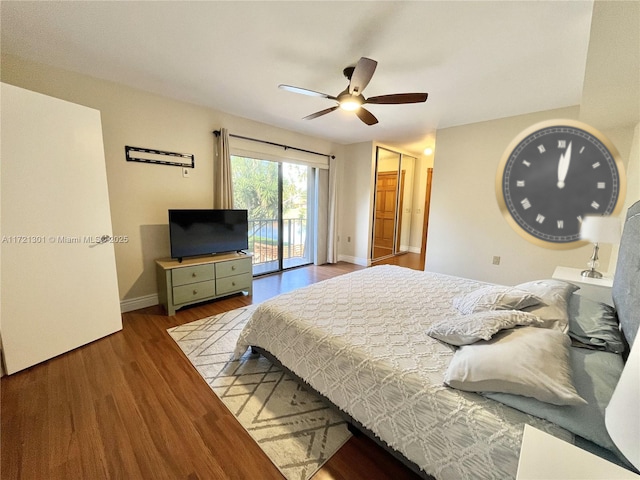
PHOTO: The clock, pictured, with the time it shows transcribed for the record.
12:02
